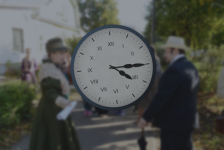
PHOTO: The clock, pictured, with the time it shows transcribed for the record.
4:15
